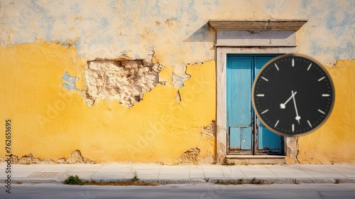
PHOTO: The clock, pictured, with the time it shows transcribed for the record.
7:28
